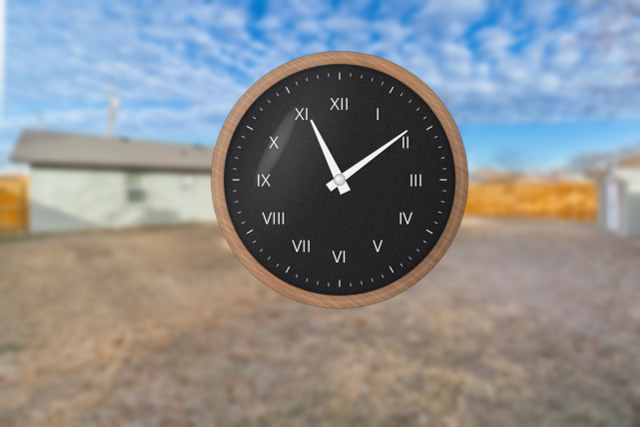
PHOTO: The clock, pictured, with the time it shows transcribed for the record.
11:09
